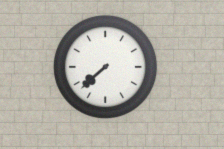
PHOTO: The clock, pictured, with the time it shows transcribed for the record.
7:38
